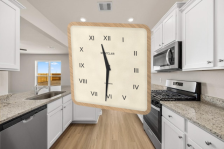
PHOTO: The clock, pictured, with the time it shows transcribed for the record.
11:31
